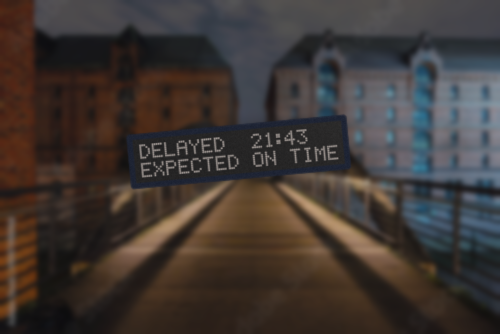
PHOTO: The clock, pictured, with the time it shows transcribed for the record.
21:43
